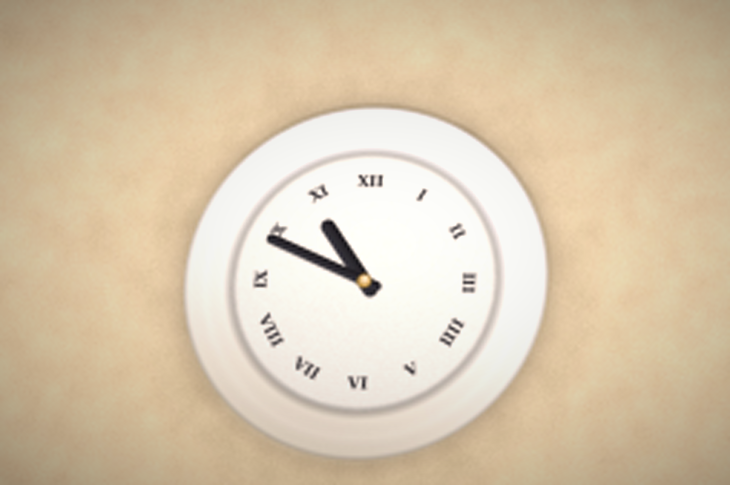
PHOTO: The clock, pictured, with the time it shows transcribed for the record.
10:49
